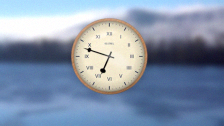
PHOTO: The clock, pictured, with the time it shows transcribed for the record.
6:48
